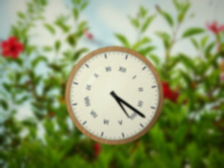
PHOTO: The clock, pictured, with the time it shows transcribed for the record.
4:18
